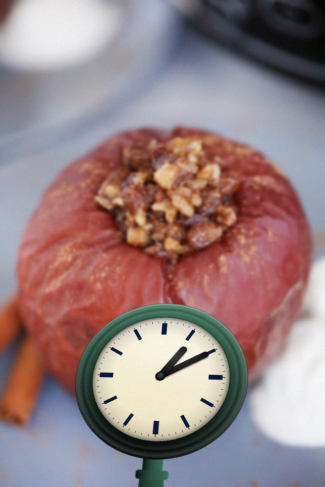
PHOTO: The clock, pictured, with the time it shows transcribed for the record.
1:10
